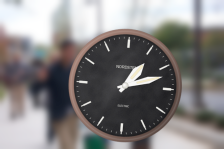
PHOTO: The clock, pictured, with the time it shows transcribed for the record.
1:12
